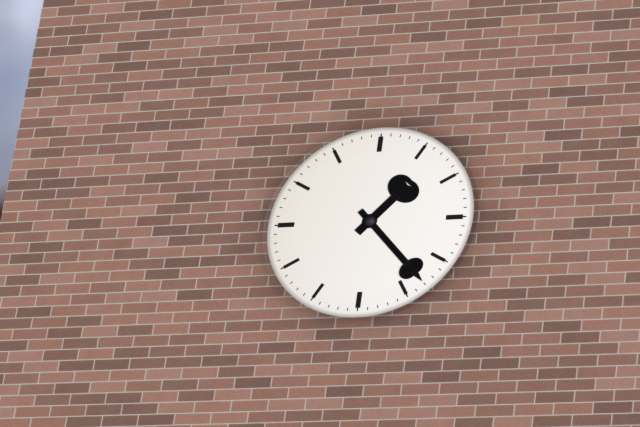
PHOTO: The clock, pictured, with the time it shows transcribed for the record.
1:23
